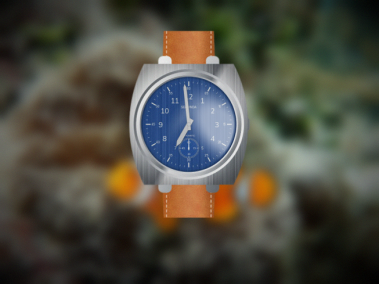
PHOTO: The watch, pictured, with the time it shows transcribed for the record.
6:59
